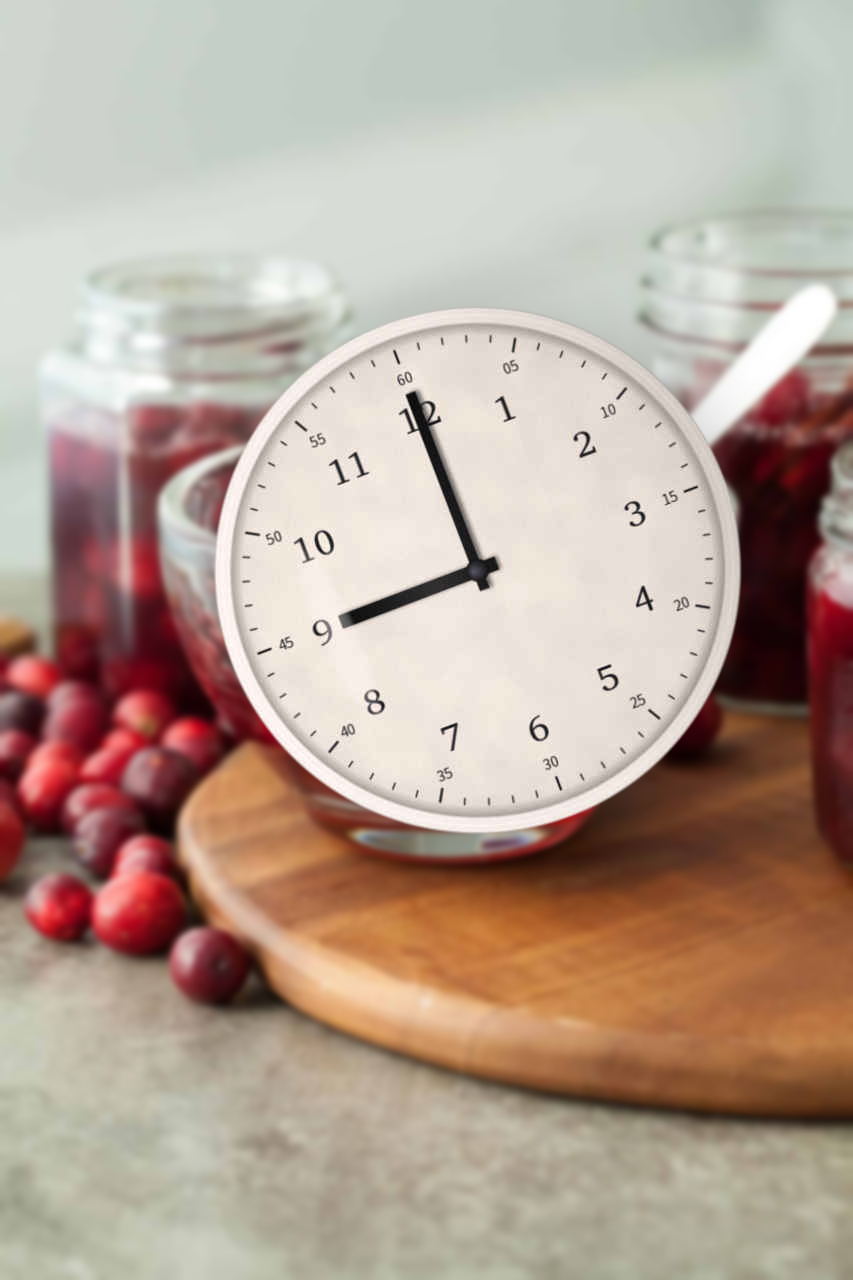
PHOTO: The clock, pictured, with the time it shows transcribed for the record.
9:00
